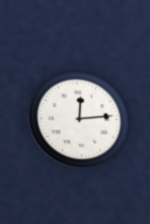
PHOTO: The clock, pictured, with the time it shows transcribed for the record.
12:14
